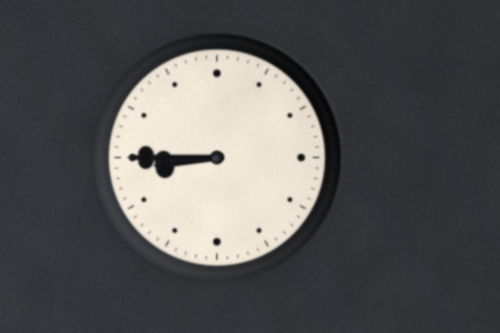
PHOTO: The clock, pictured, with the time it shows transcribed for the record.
8:45
